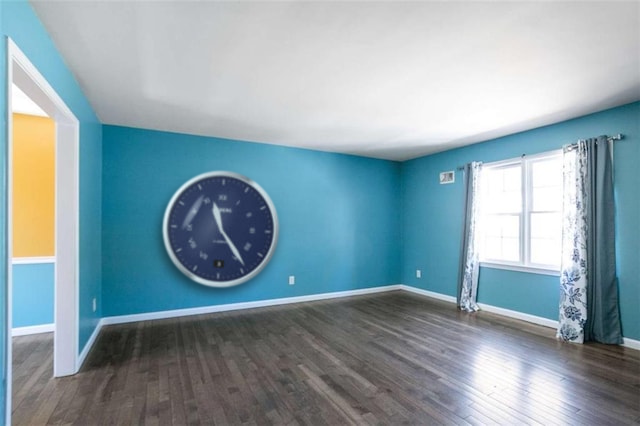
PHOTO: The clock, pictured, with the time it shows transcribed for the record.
11:24
